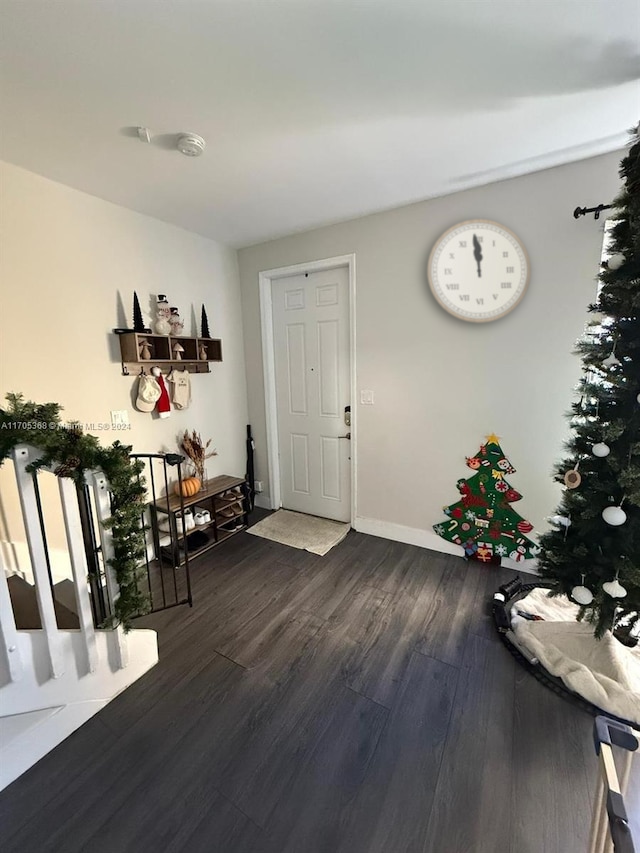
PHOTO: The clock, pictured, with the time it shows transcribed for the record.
11:59
